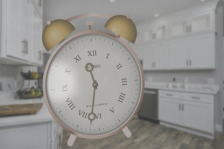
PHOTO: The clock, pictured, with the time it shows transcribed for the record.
11:32
